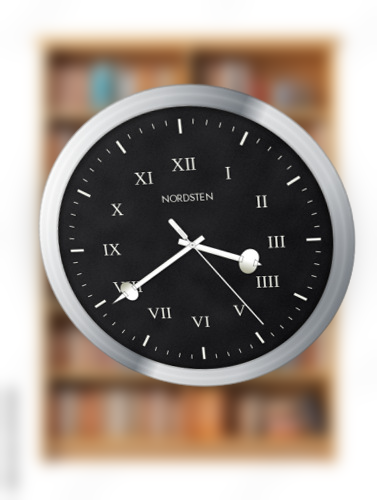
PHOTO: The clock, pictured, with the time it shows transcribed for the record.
3:39:24
